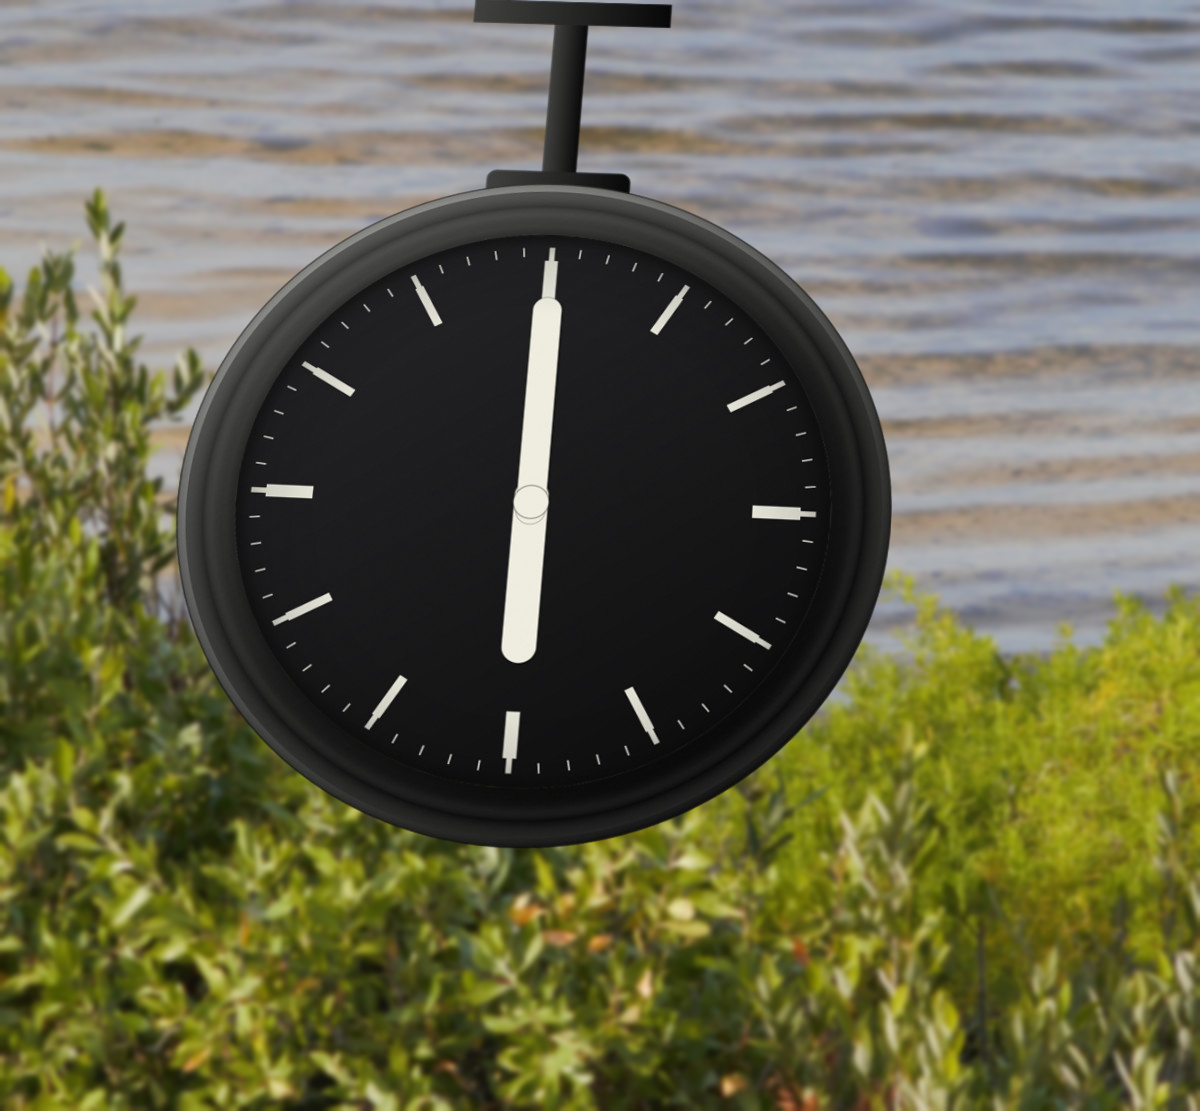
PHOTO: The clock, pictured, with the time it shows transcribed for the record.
6:00
